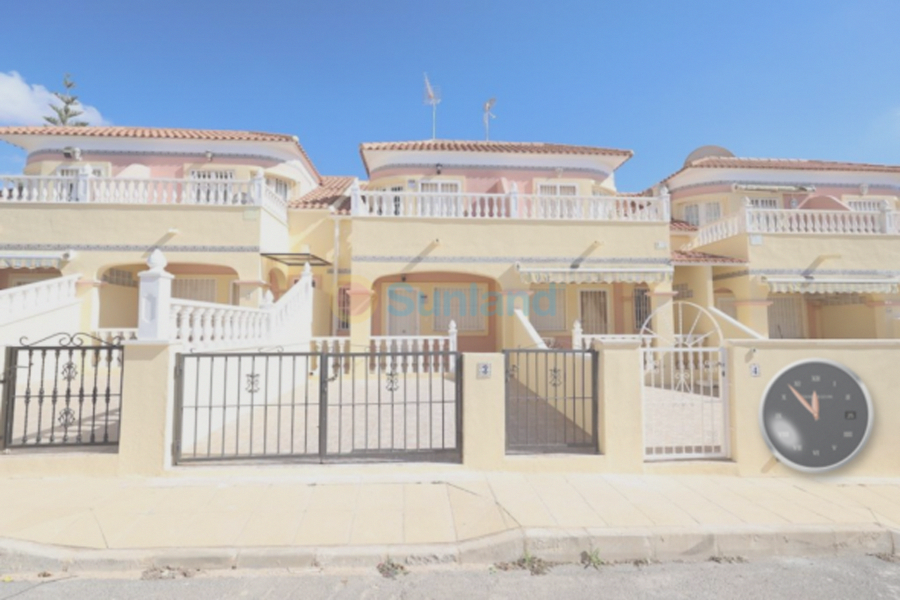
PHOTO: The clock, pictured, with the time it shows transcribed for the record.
11:53
